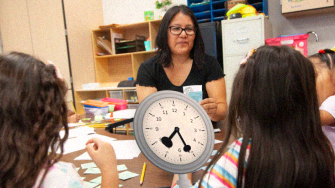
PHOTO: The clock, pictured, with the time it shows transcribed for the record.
7:26
